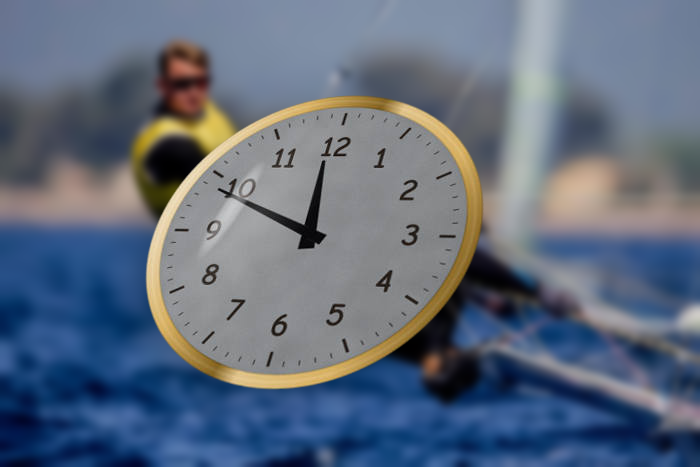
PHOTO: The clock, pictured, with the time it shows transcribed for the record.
11:49
